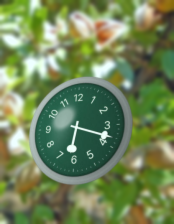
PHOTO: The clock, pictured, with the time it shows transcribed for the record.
6:18
